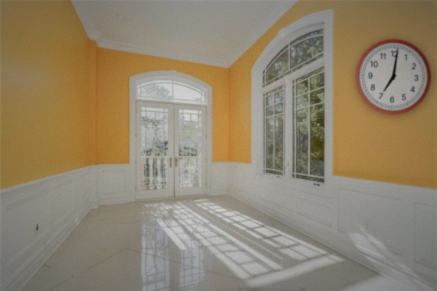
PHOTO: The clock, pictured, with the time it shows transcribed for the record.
7:01
